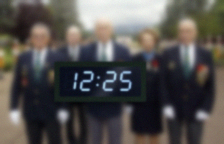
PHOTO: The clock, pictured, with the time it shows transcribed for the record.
12:25
